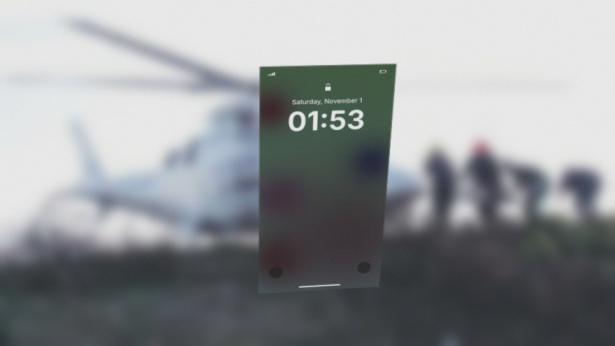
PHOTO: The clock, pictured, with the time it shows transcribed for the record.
1:53
